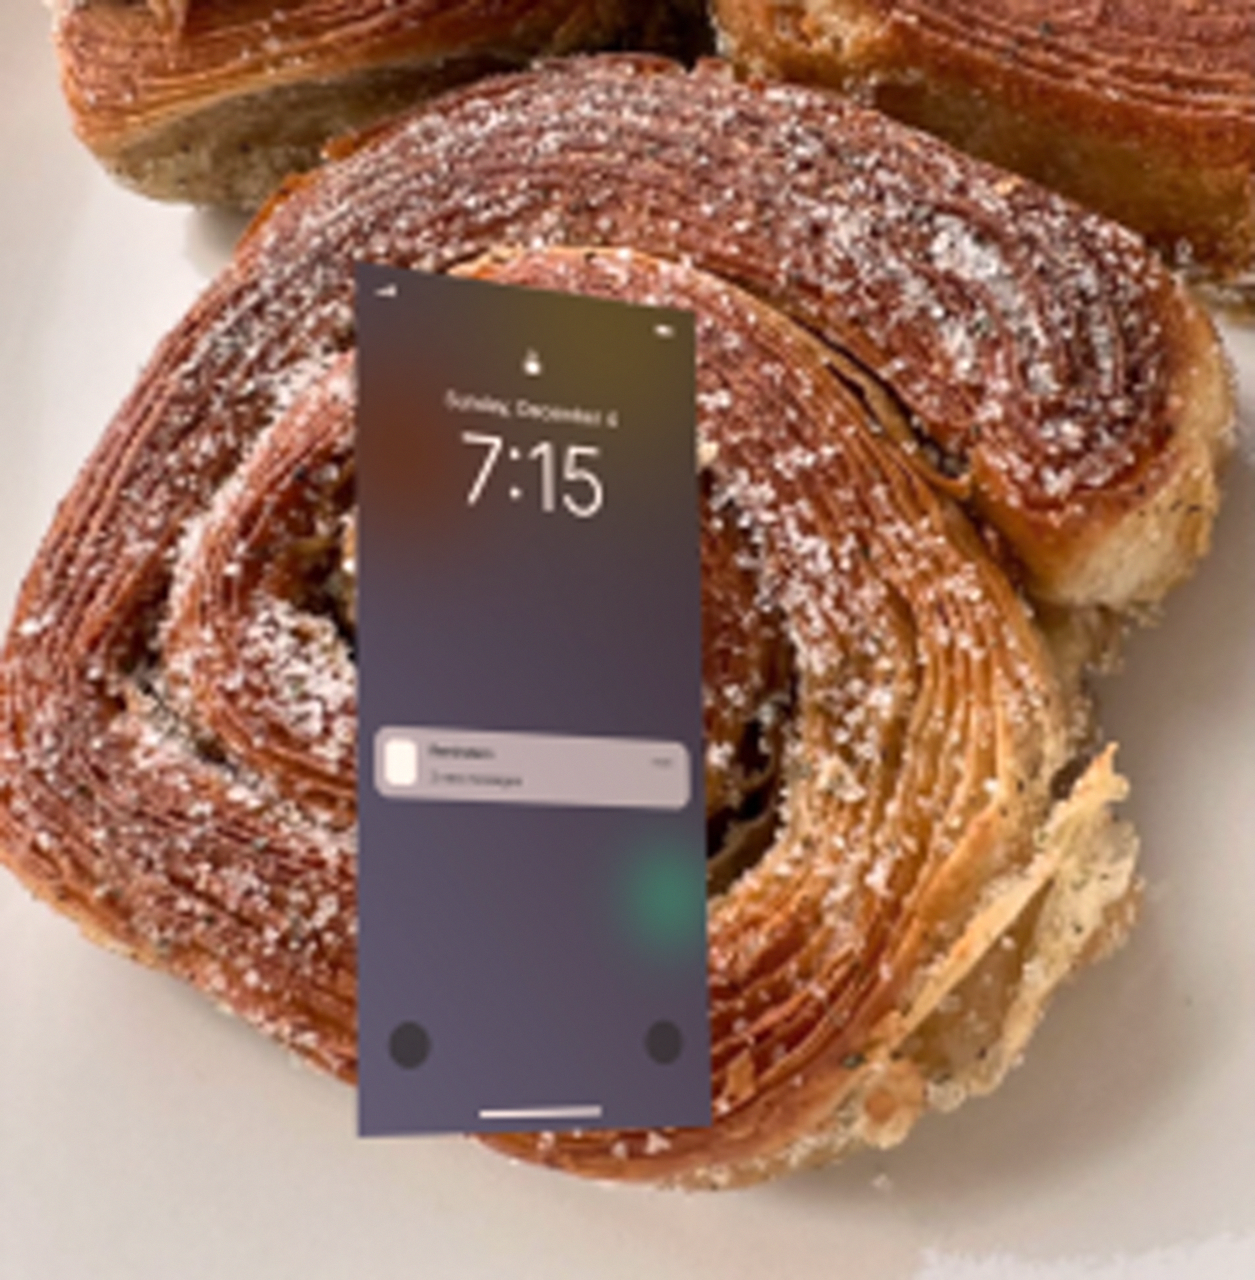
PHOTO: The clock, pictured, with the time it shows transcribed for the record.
7:15
